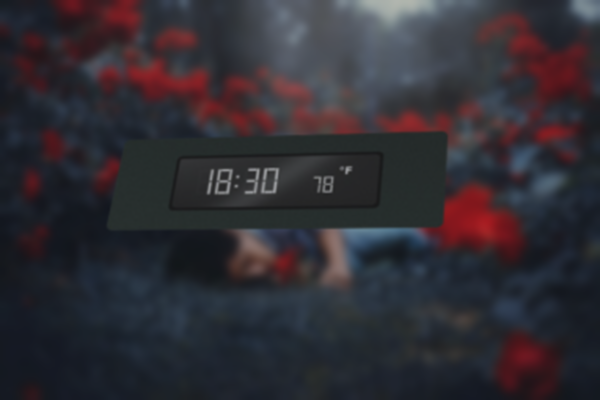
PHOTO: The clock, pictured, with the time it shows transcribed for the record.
18:30
